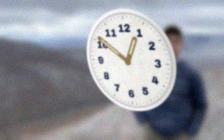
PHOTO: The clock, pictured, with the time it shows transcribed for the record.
12:51
